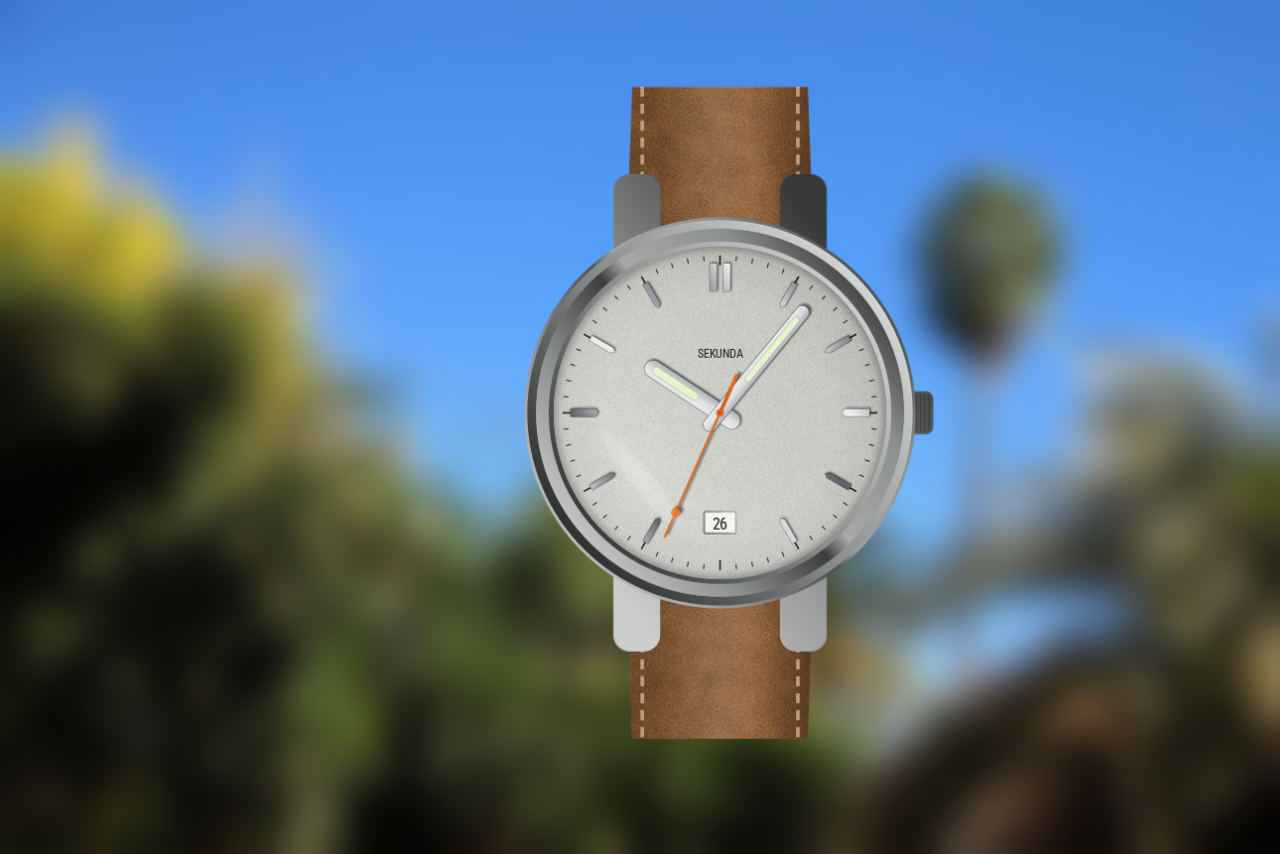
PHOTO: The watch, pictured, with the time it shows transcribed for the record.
10:06:34
